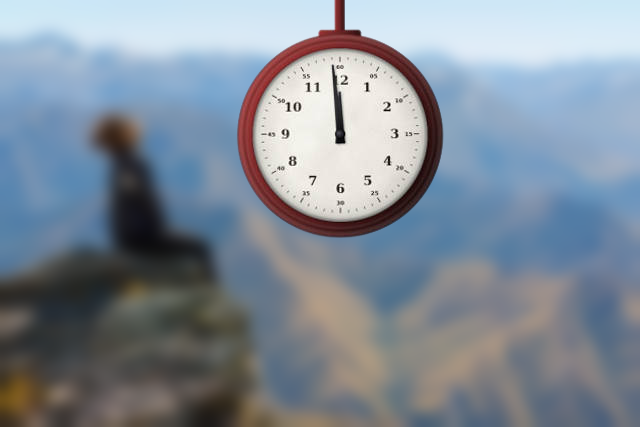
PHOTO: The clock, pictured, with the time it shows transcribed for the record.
11:59
